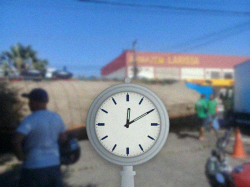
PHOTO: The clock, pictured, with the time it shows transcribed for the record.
12:10
